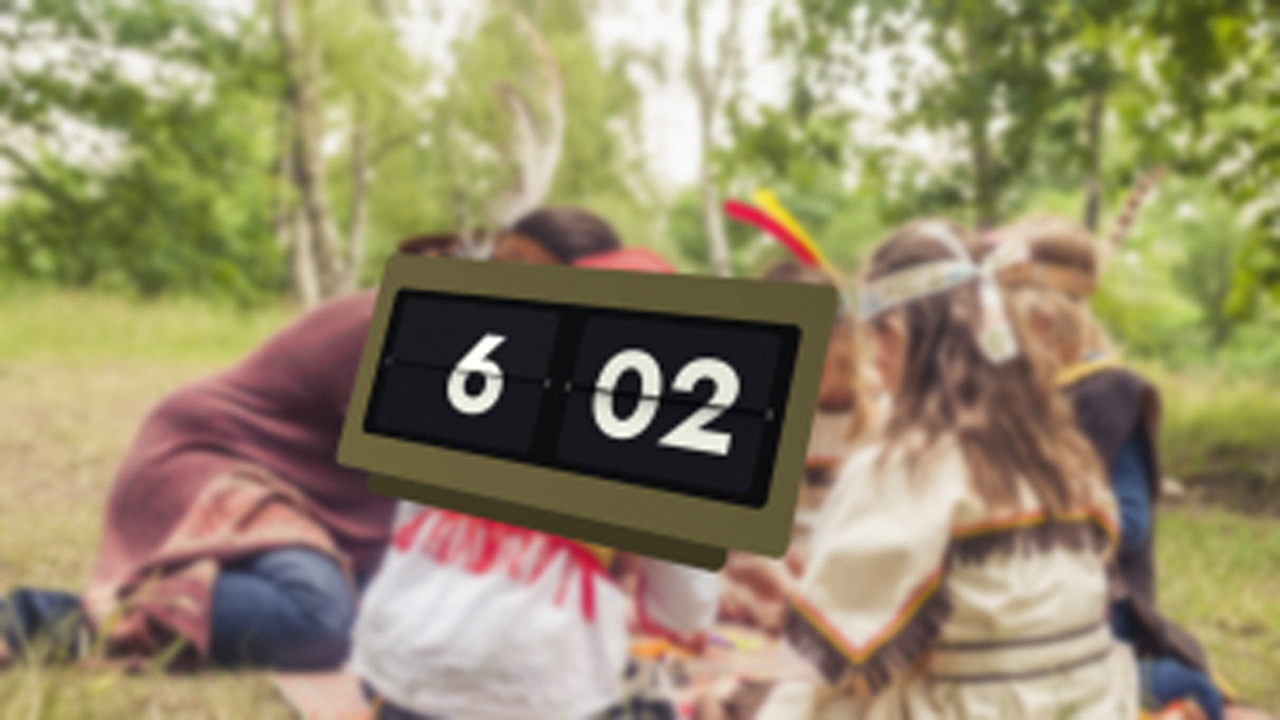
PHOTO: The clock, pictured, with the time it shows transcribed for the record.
6:02
